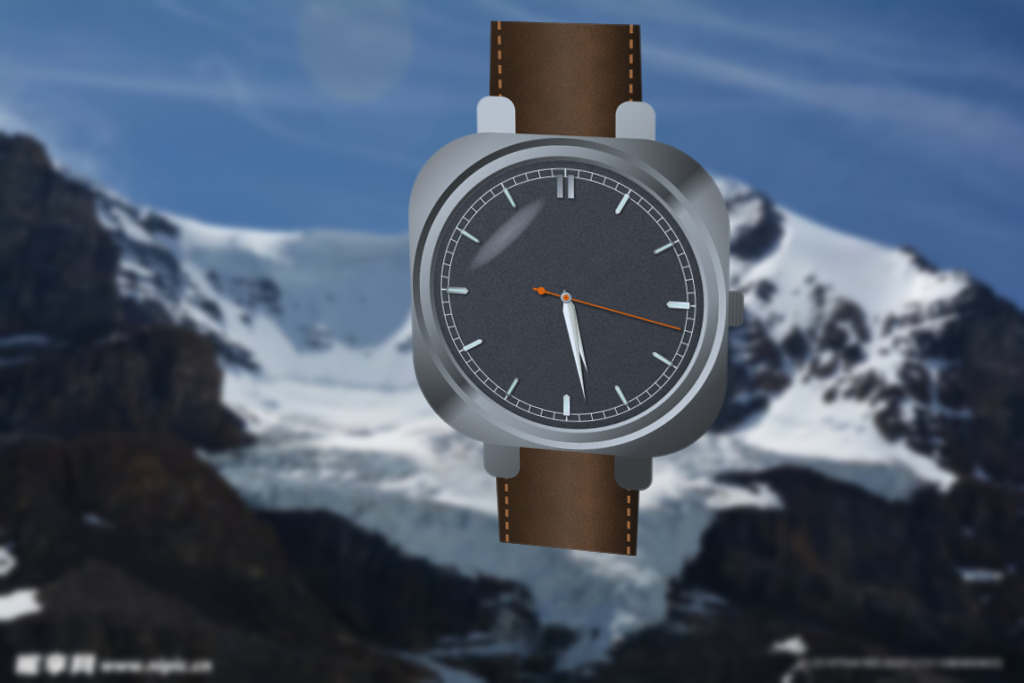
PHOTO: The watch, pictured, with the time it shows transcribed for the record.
5:28:17
